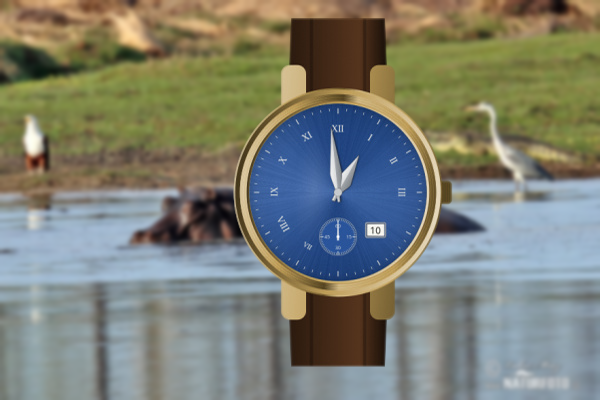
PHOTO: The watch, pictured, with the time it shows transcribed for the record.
12:59
